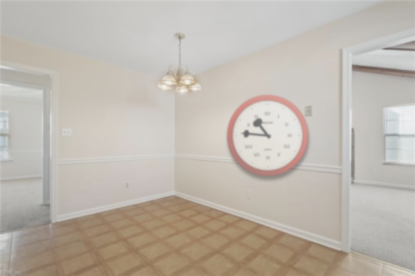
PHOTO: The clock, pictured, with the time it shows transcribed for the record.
10:46
